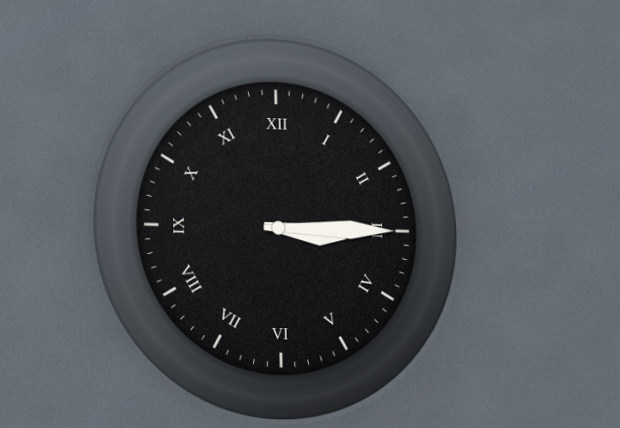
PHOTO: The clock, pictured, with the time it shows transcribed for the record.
3:15
